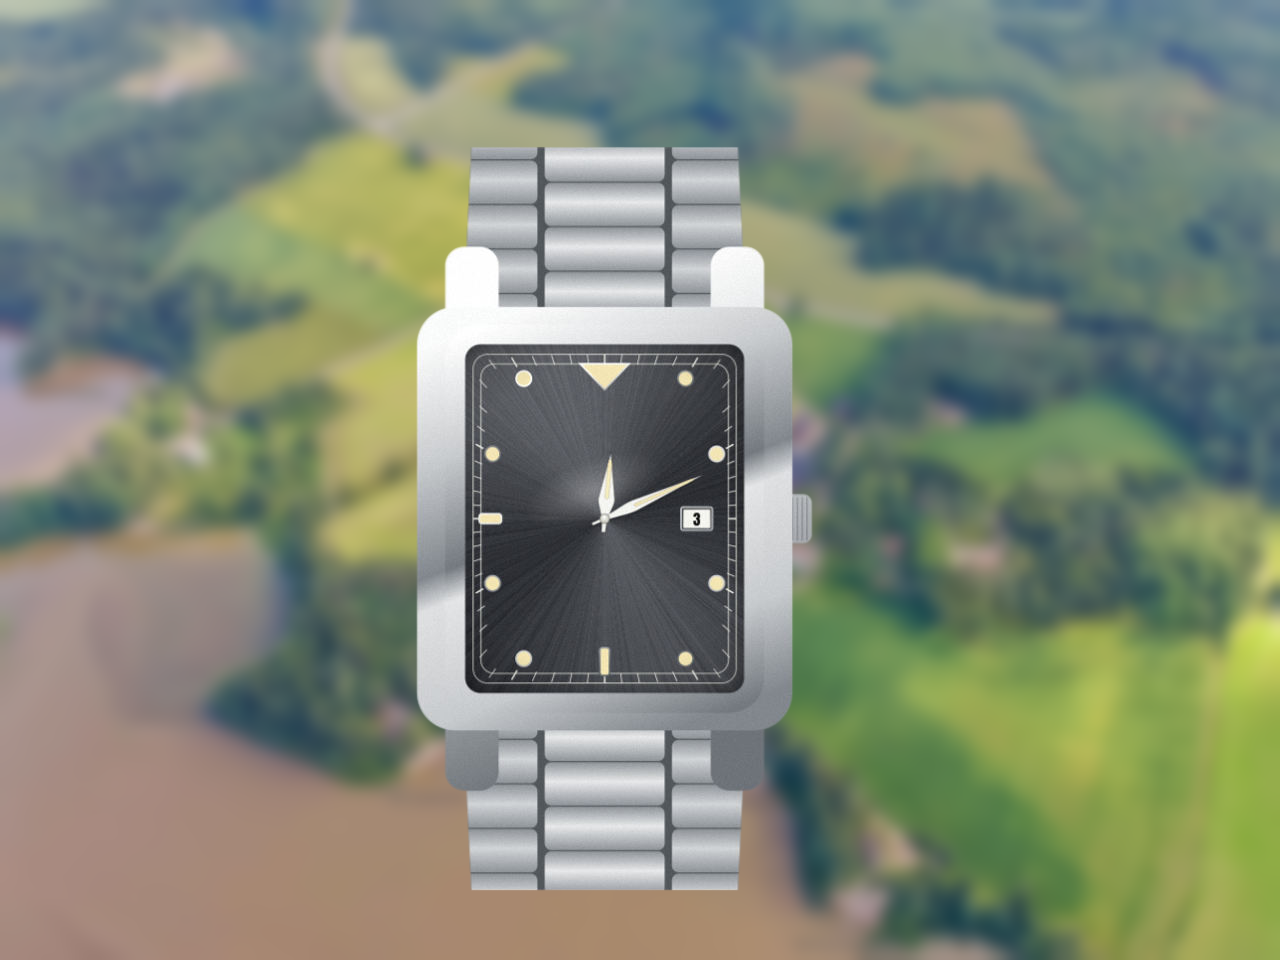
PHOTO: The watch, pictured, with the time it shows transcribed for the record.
12:11
